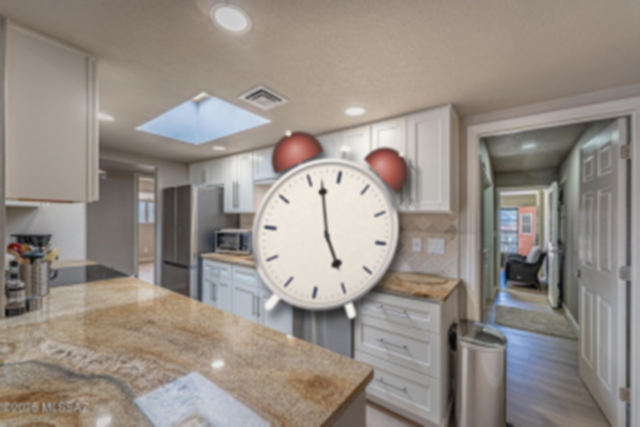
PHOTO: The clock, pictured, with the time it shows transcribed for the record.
4:57
